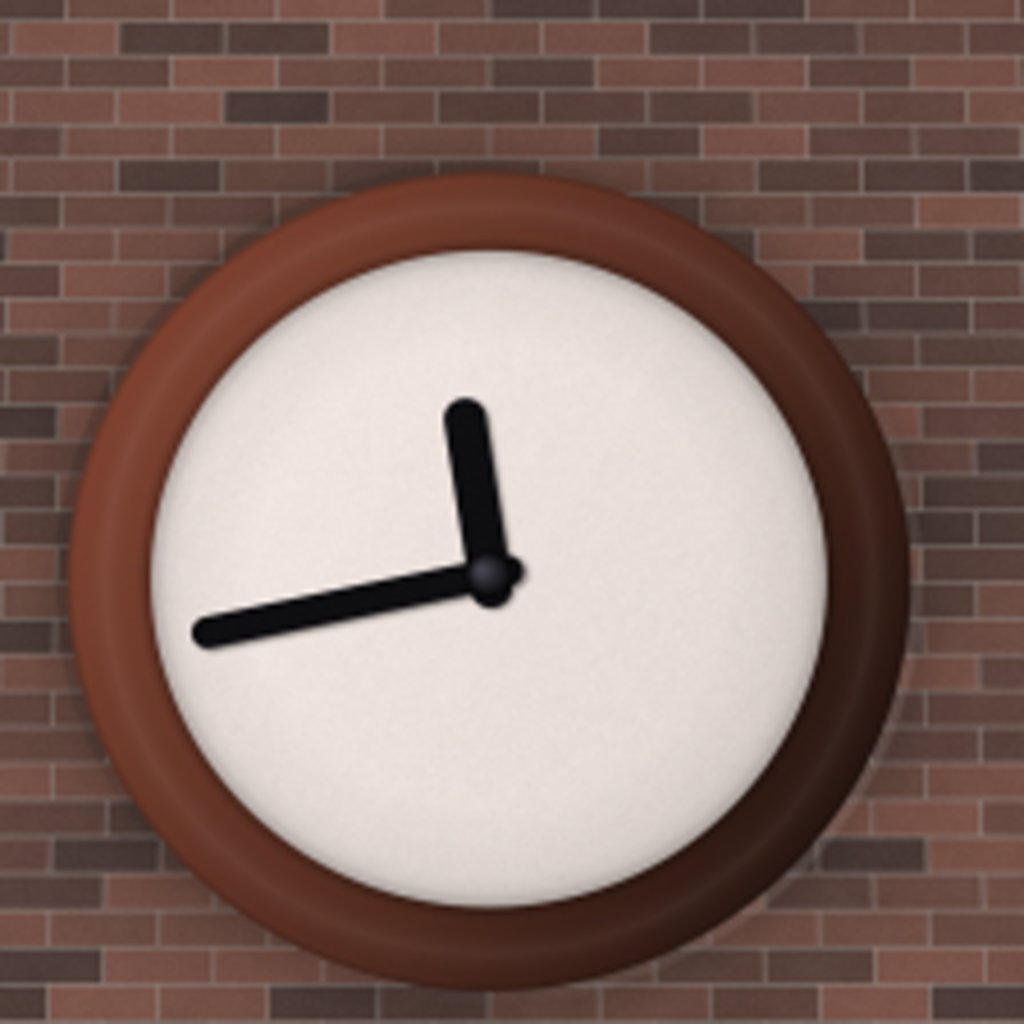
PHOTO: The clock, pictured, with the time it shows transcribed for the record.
11:43
